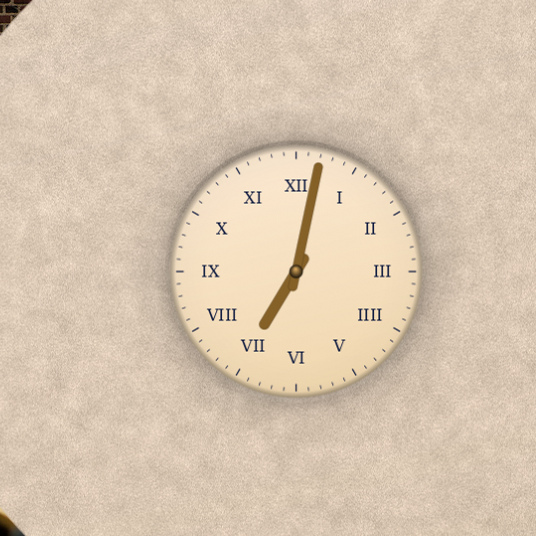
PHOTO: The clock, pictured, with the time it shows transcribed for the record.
7:02
